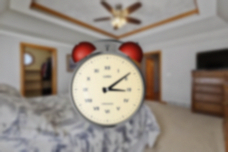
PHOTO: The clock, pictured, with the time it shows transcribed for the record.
3:09
